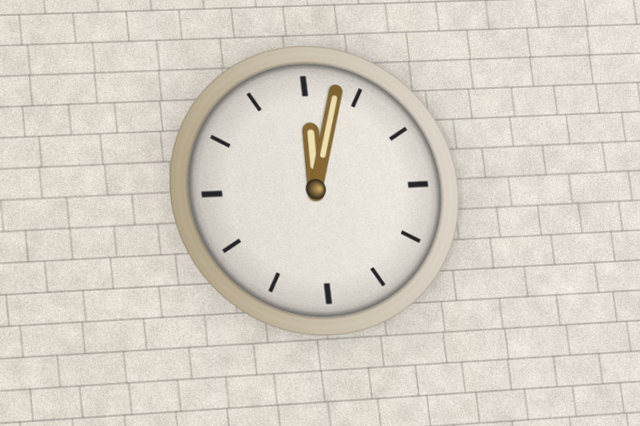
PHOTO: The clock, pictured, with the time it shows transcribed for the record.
12:03
